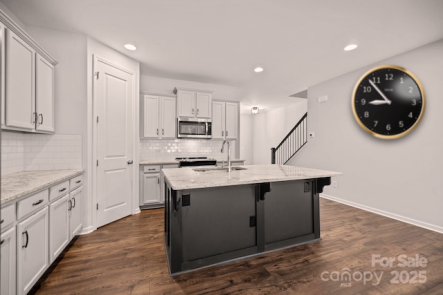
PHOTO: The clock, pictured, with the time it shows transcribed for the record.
8:53
